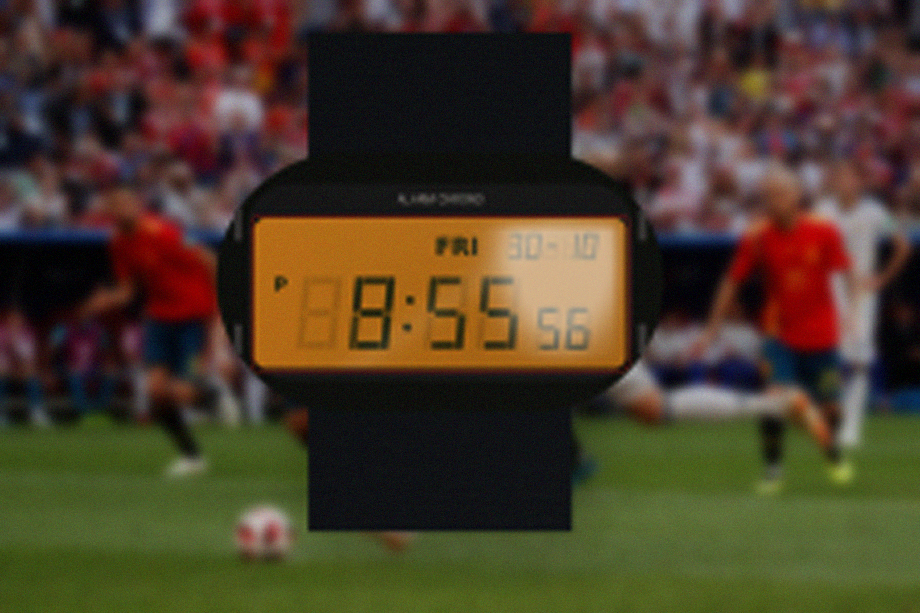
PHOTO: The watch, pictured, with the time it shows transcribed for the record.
8:55:56
